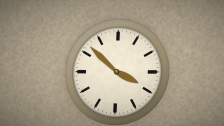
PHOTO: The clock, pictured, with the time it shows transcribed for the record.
3:52
